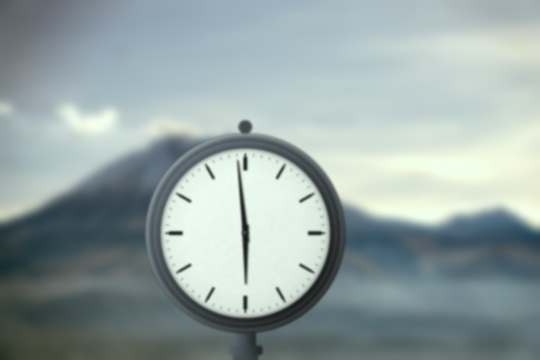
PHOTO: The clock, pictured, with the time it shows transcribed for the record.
5:59
